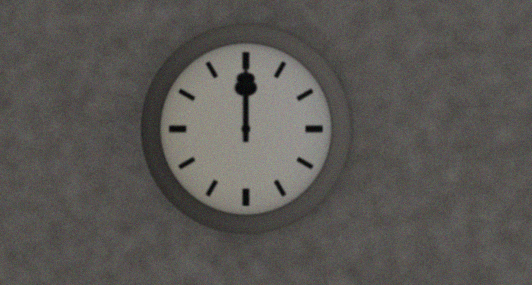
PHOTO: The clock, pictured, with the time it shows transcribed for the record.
12:00
